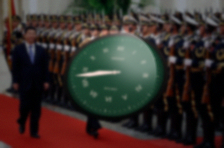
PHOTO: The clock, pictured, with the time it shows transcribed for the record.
8:43
